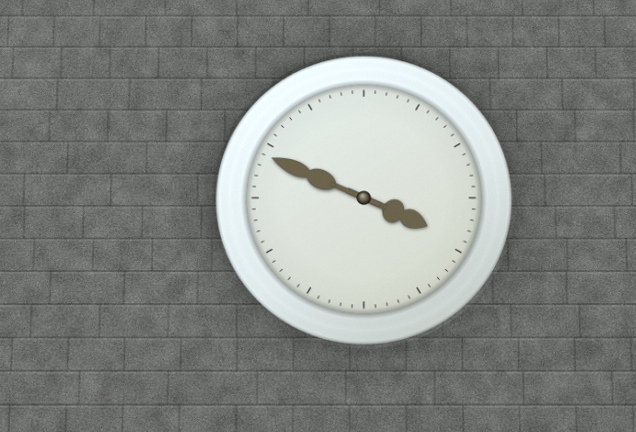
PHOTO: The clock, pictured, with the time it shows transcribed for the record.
3:49
